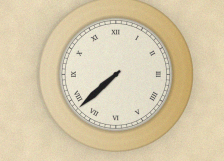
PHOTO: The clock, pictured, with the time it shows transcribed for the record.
7:38
